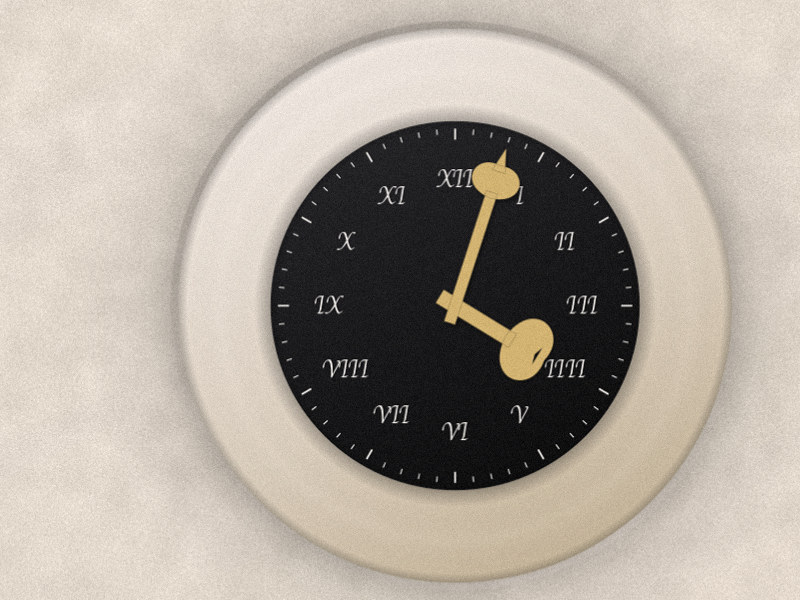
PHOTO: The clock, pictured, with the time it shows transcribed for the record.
4:03
